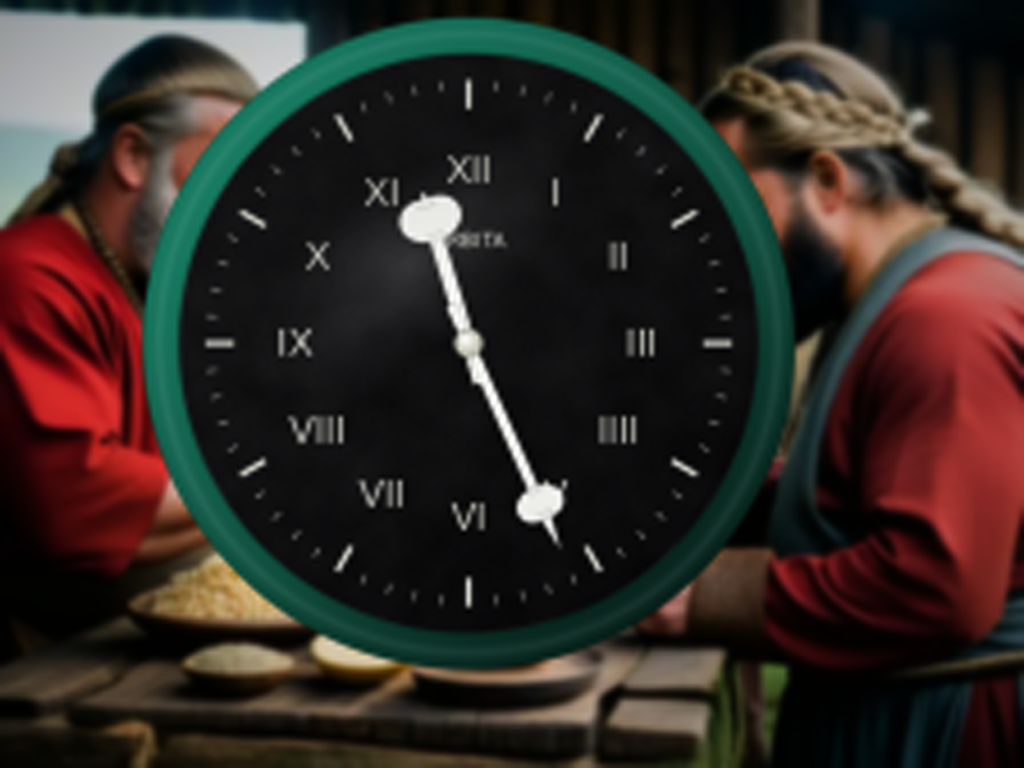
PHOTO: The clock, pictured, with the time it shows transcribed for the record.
11:26
